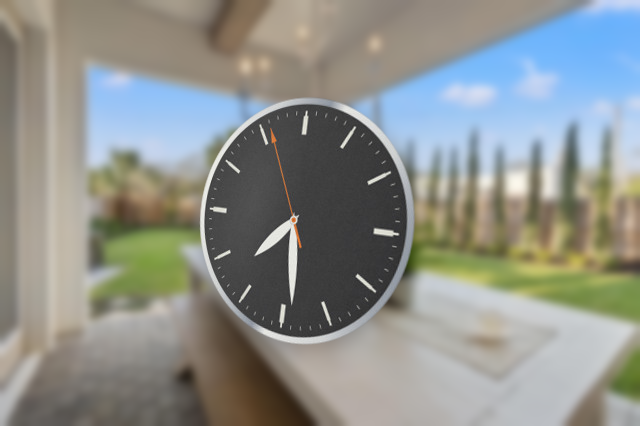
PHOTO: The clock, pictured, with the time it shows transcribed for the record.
7:28:56
